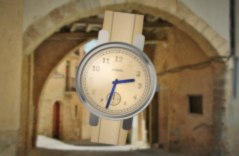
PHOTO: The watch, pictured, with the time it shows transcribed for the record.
2:32
